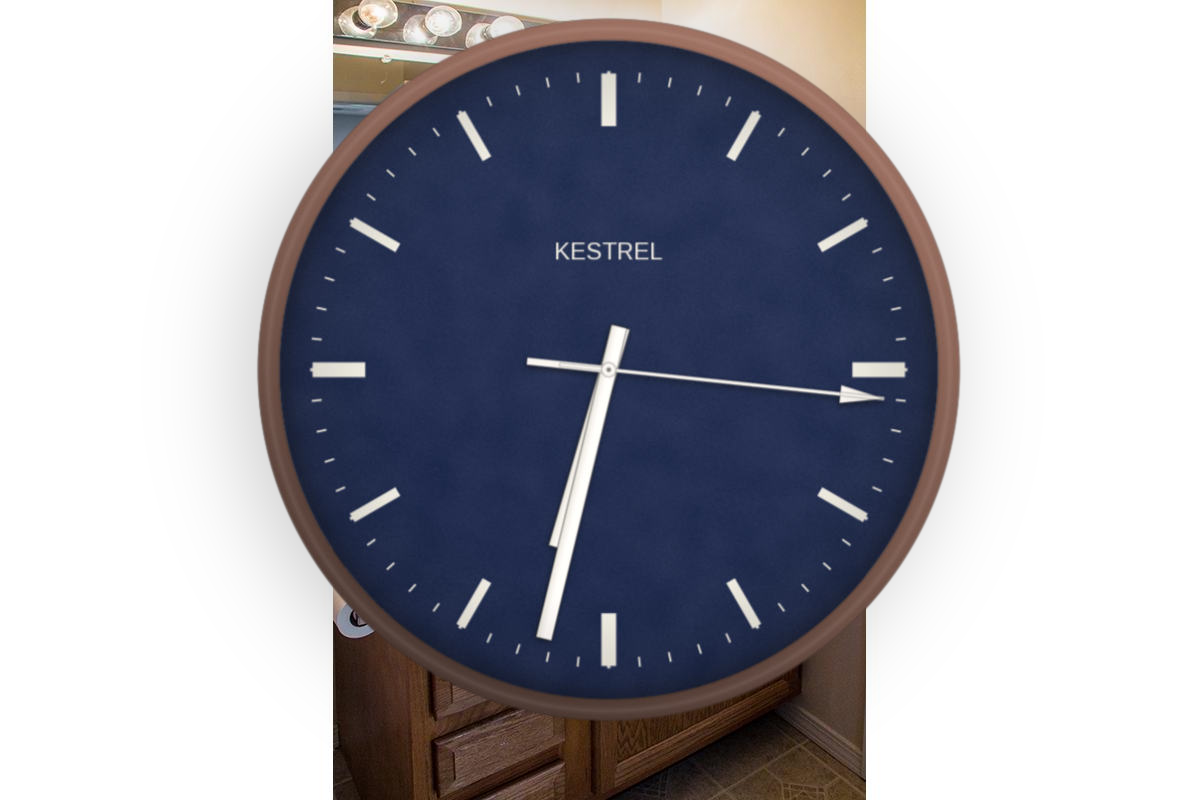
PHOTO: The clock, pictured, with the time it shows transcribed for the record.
6:32:16
